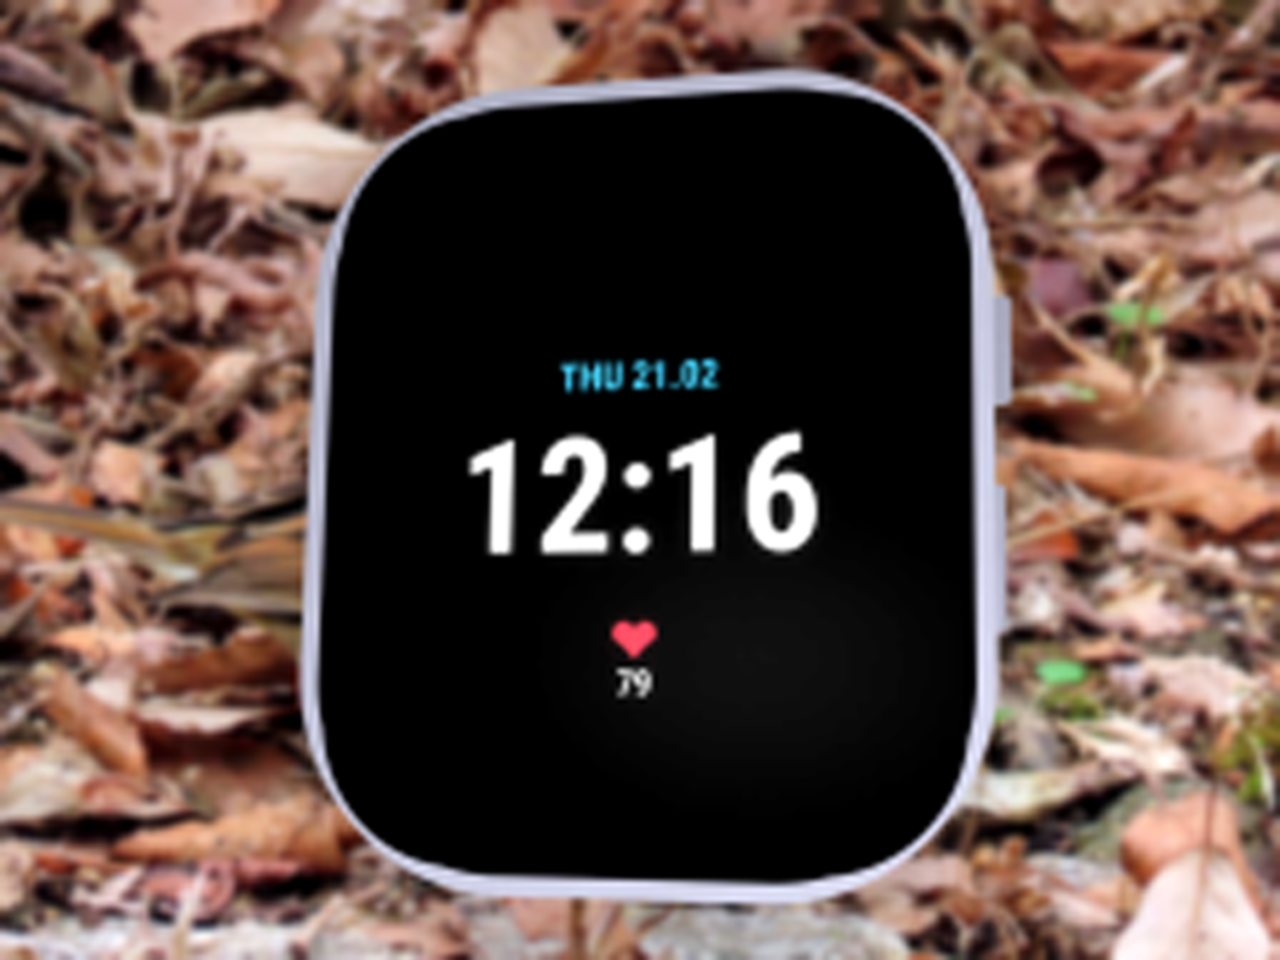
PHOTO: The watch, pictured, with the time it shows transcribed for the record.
12:16
